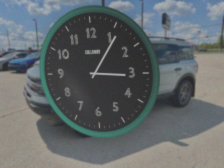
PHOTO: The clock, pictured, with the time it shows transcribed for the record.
3:06
